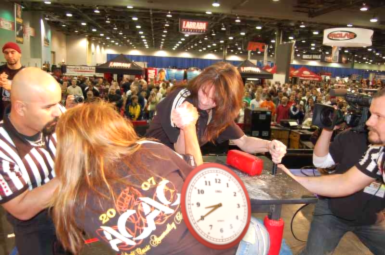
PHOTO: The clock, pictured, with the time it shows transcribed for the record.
8:40
